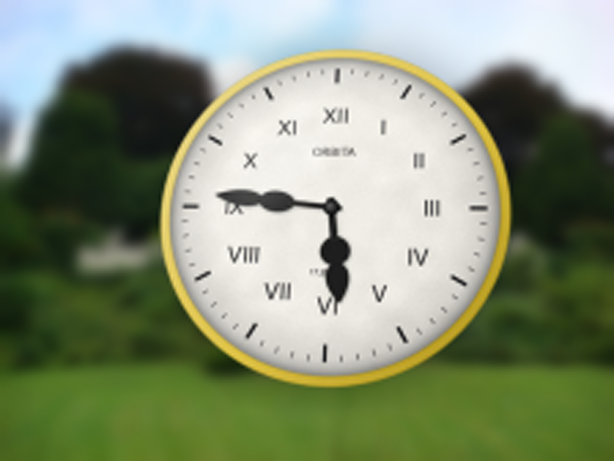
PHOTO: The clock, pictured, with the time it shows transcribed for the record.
5:46
